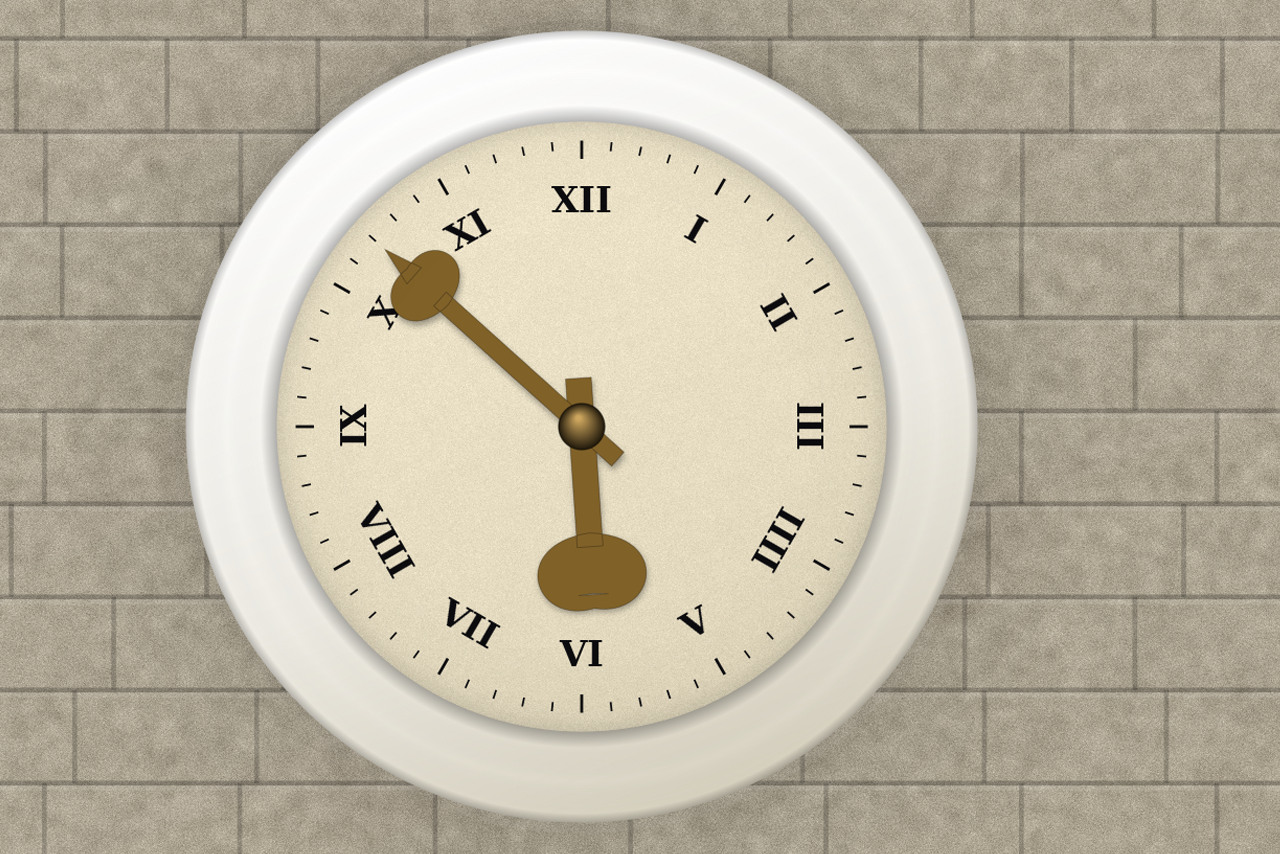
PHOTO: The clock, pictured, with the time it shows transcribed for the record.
5:52
